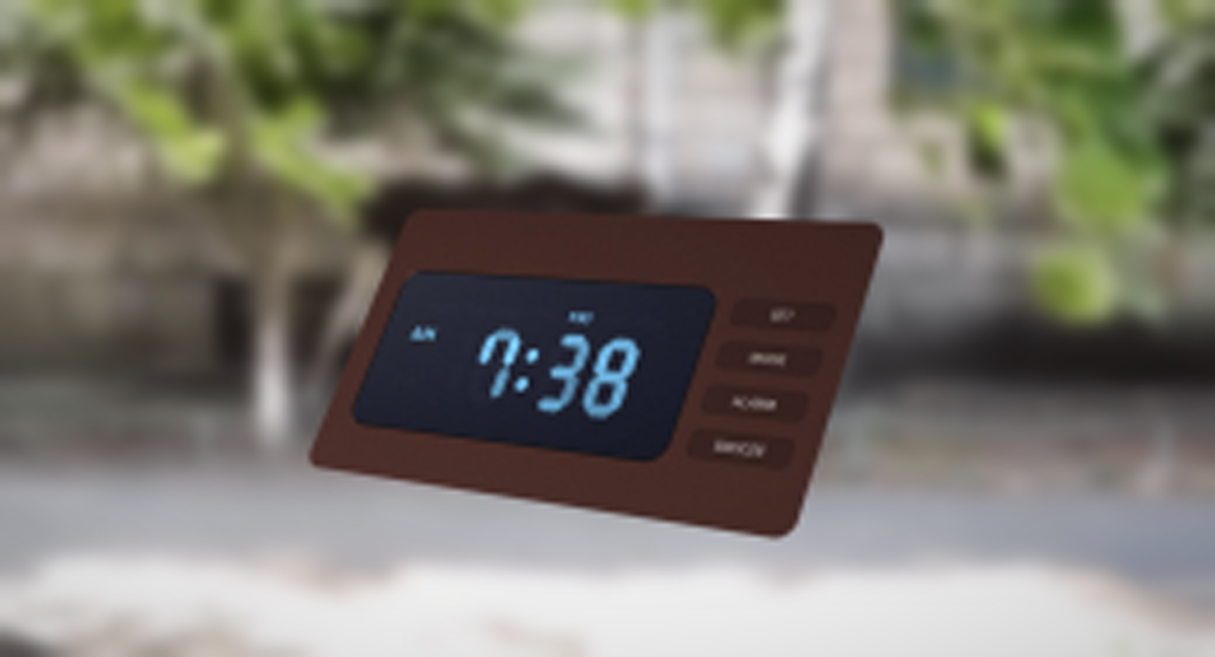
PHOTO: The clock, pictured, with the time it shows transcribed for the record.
7:38
